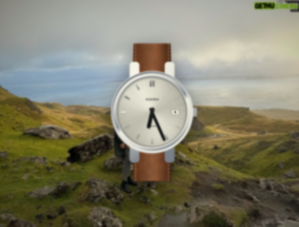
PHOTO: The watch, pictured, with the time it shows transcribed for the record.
6:26
